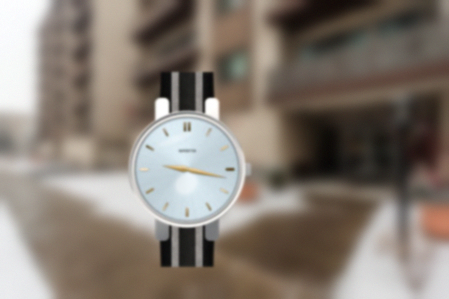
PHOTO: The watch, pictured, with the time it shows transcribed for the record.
9:17
